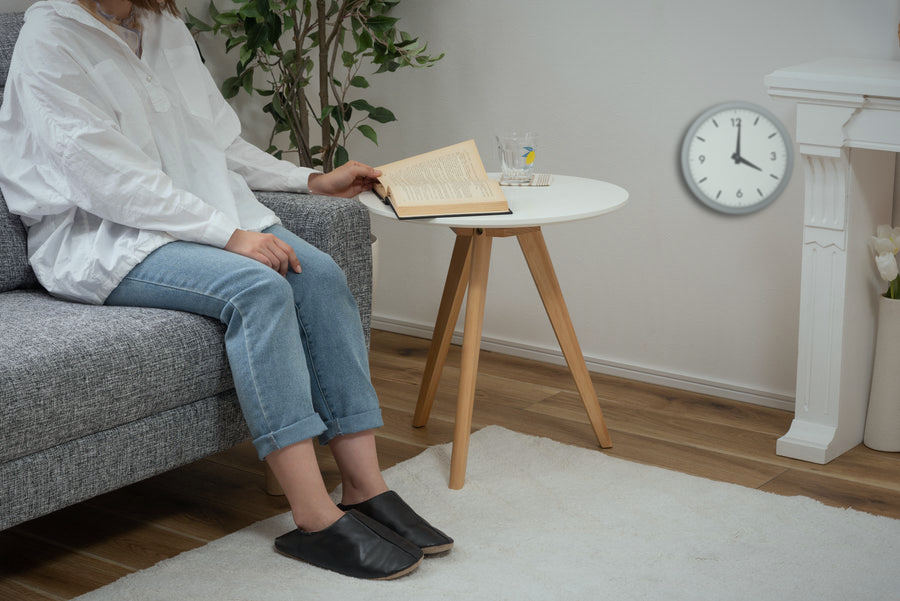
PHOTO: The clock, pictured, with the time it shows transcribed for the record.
4:01
